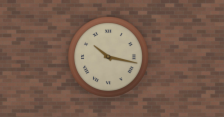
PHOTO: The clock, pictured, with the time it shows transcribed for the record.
10:17
